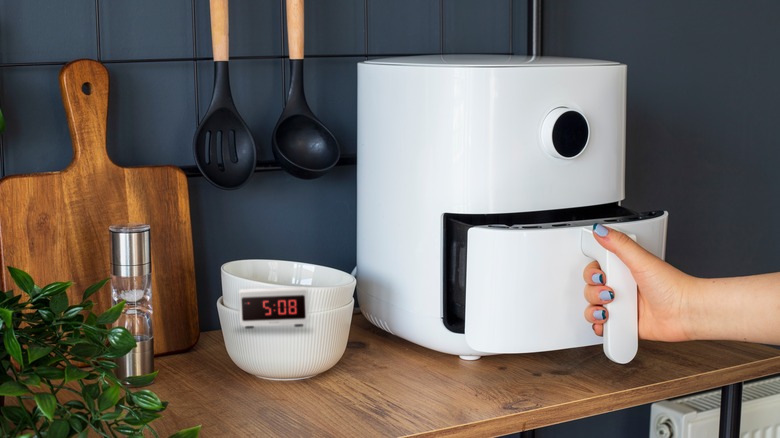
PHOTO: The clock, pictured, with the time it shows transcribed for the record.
5:08
